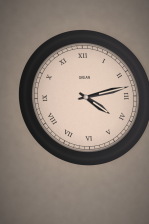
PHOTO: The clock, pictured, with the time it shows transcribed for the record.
4:13
